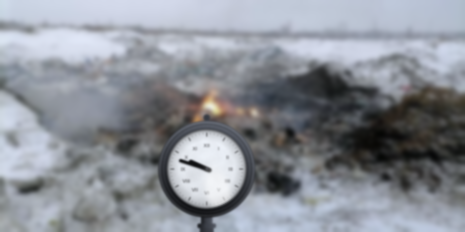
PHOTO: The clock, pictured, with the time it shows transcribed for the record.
9:48
